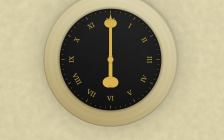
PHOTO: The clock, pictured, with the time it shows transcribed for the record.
6:00
